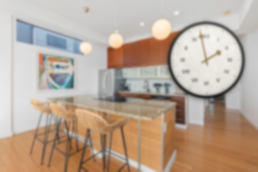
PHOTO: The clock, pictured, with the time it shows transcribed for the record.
1:58
